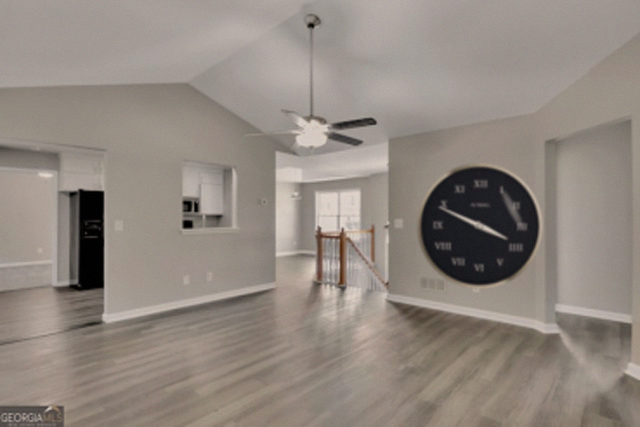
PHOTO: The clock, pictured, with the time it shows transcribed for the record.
3:49
